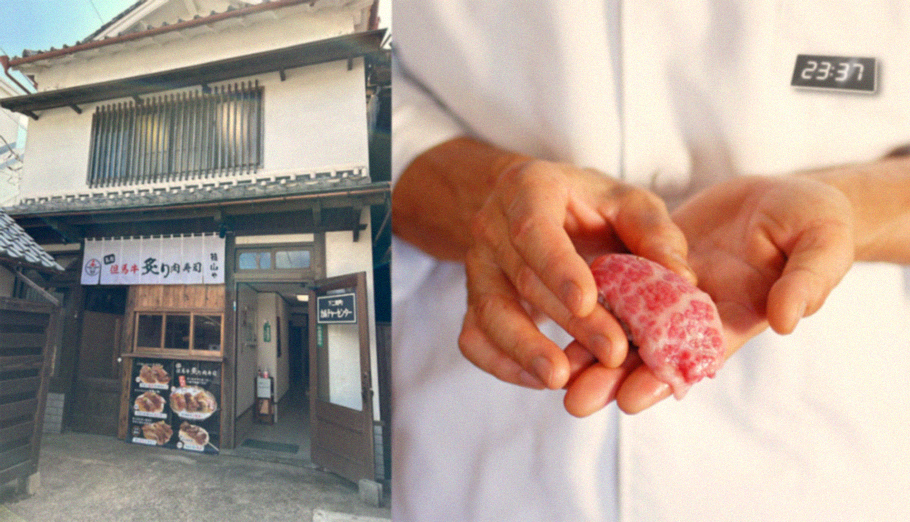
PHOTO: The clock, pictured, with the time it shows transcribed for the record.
23:37
